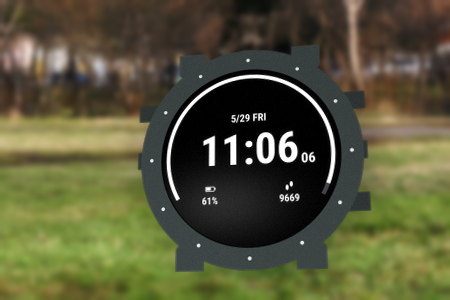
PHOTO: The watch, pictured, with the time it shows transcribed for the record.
11:06:06
